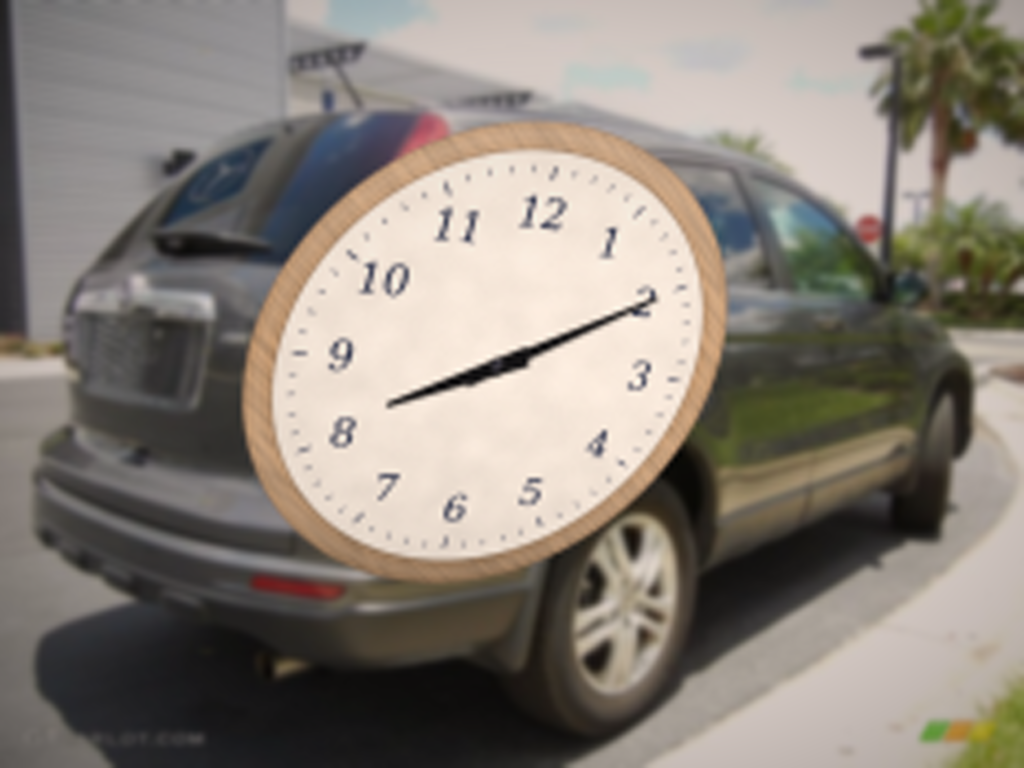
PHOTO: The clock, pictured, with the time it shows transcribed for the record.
8:10
